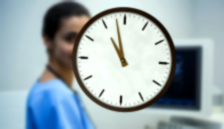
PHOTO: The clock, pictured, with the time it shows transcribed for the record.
10:58
